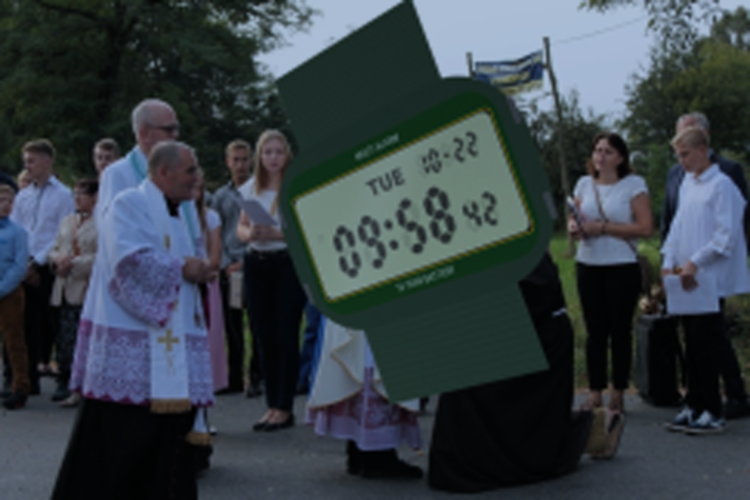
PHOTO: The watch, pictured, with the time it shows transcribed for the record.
9:58:42
